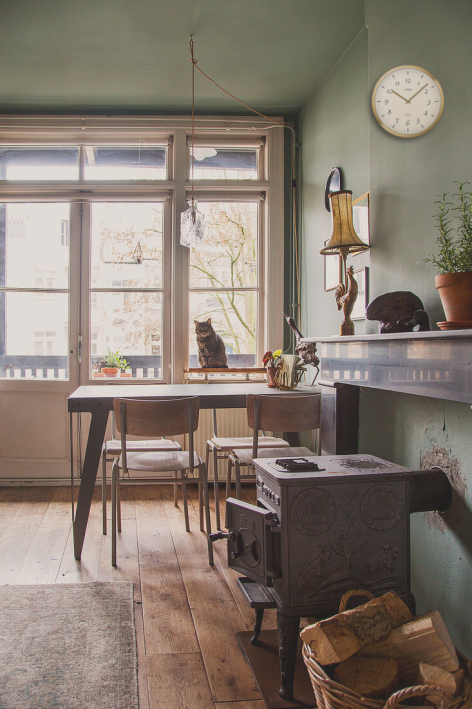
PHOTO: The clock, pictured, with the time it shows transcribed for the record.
10:08
